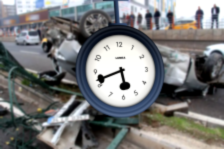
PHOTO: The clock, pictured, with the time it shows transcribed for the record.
5:42
